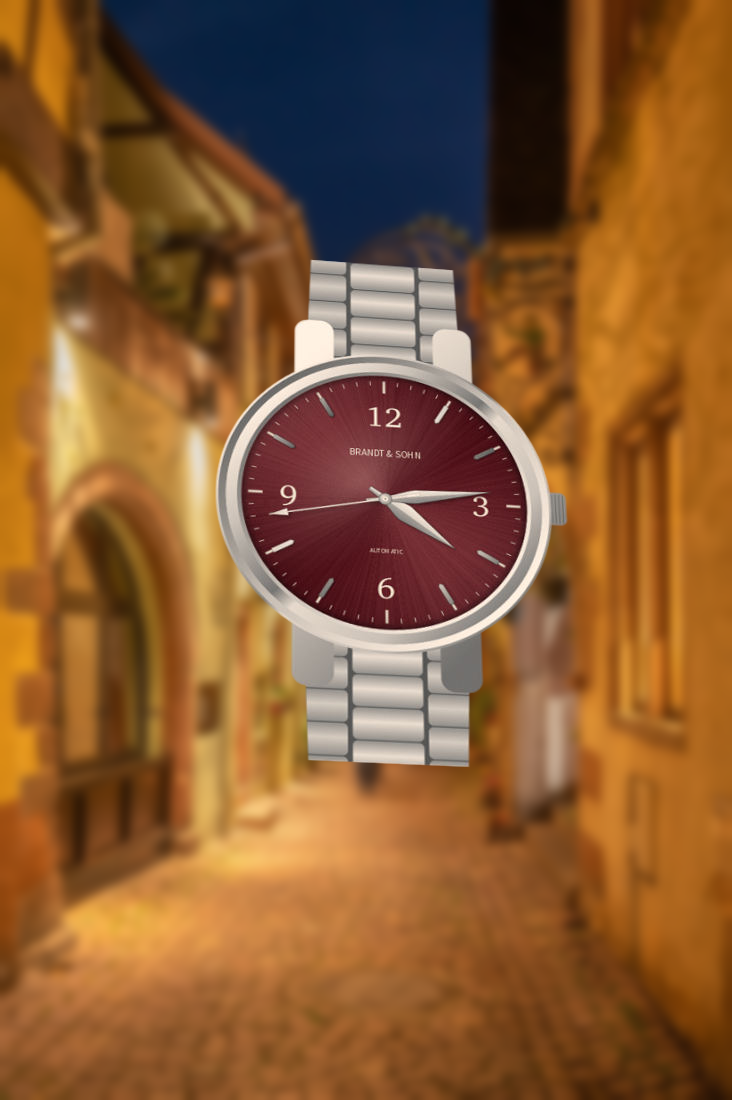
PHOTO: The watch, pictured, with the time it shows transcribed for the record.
4:13:43
